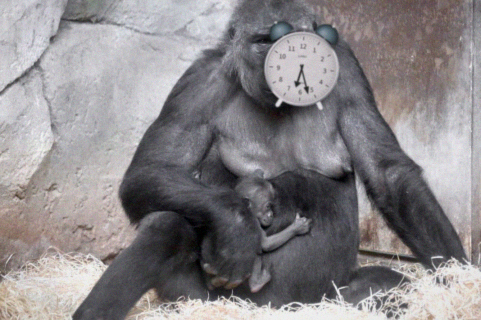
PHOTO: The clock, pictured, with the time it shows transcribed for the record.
6:27
